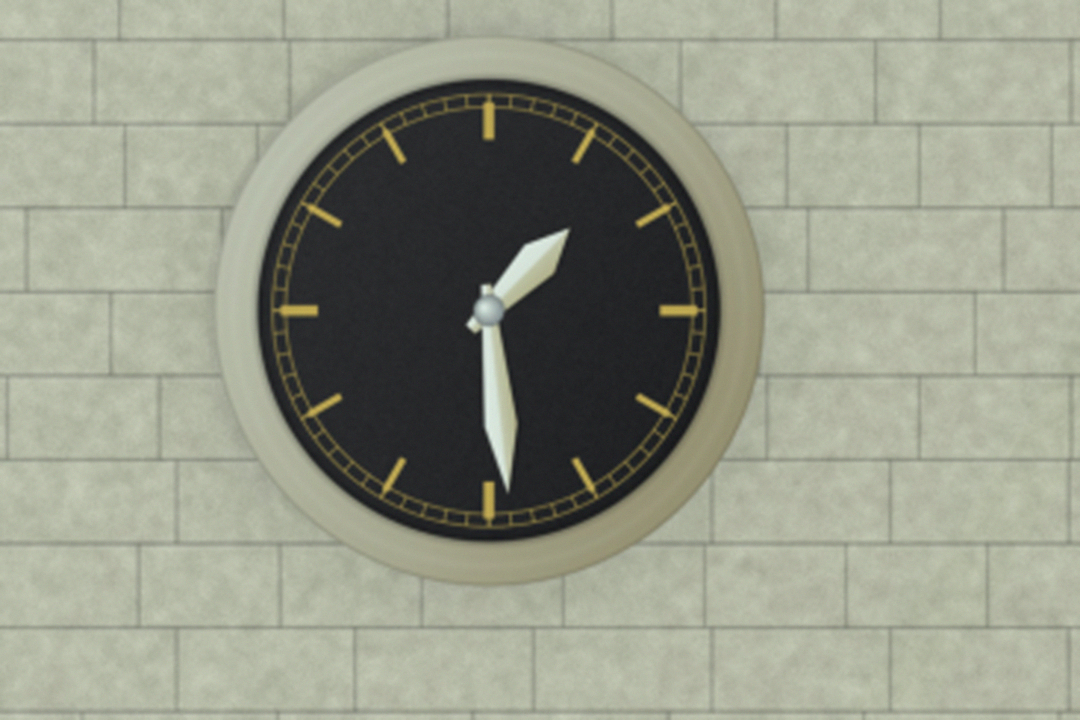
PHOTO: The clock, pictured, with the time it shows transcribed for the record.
1:29
